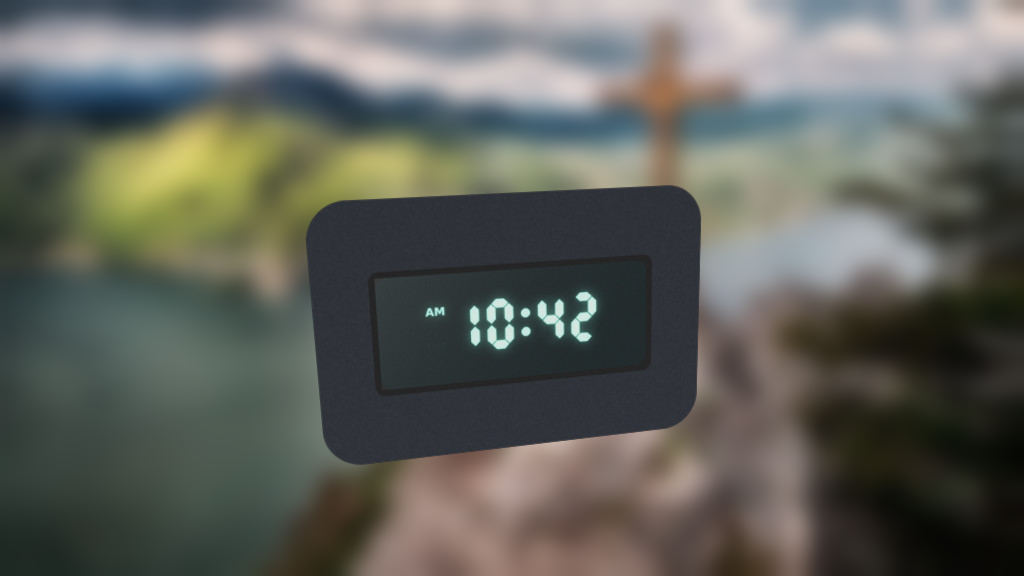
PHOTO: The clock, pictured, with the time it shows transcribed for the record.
10:42
